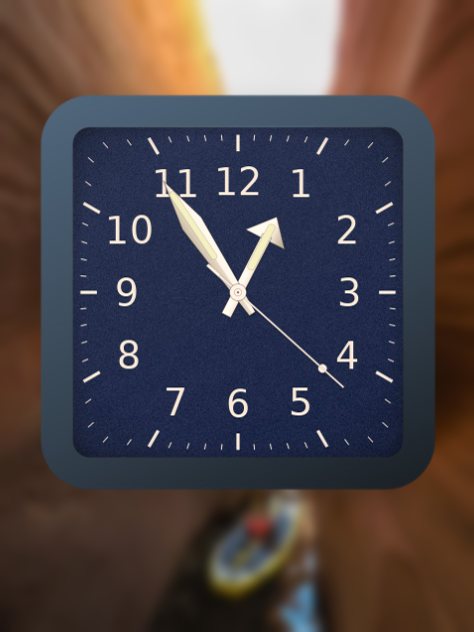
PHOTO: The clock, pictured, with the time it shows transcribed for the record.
12:54:22
